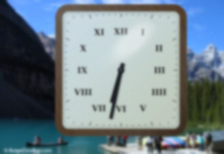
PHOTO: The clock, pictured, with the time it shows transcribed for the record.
6:32
